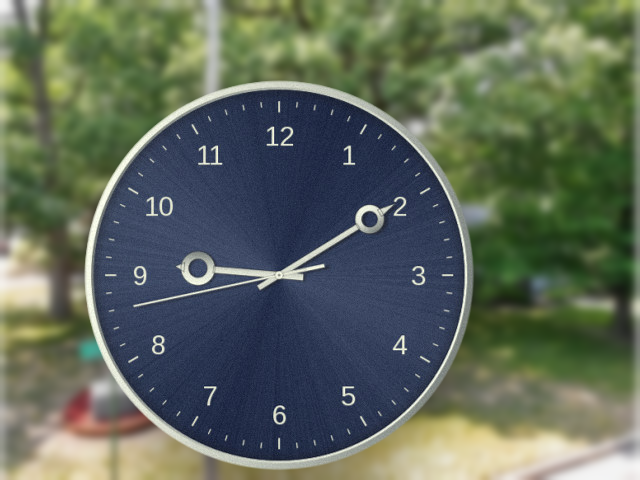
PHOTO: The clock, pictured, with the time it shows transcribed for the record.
9:09:43
